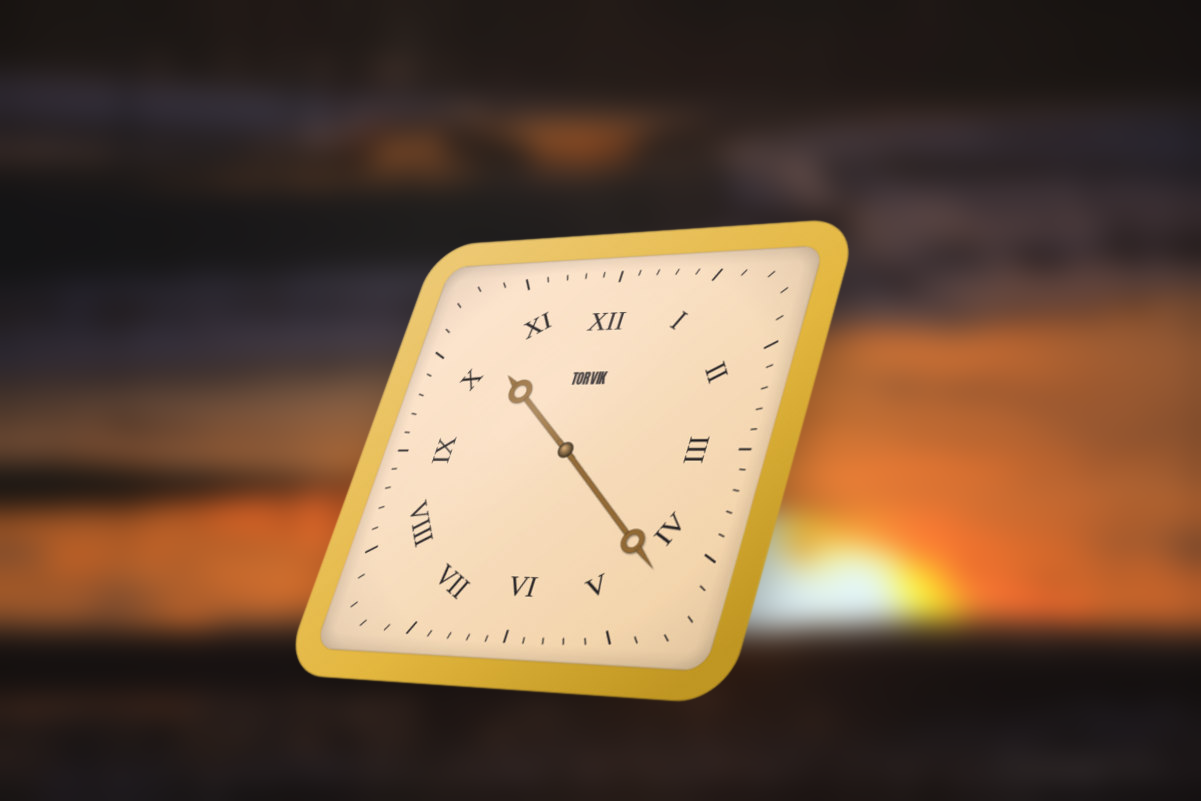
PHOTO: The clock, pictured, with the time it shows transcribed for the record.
10:22
